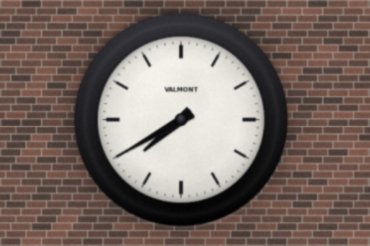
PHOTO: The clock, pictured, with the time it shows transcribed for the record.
7:40
